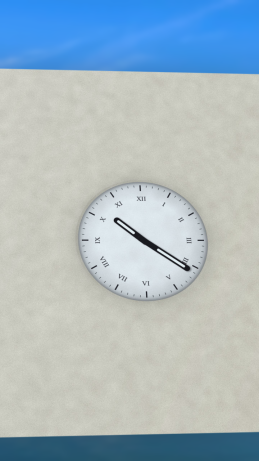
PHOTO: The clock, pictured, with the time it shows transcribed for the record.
10:21
